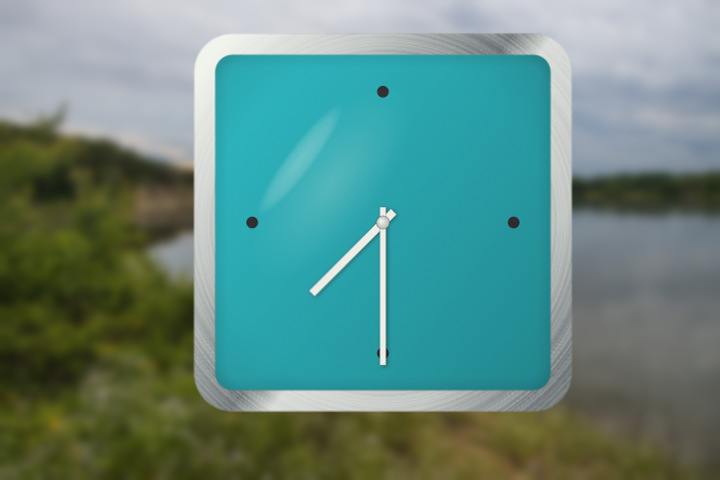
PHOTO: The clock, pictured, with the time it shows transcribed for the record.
7:30
